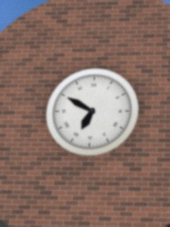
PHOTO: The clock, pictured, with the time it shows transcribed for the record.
6:50
